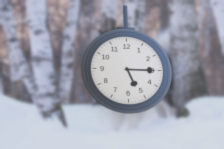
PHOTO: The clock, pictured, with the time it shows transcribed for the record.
5:15
